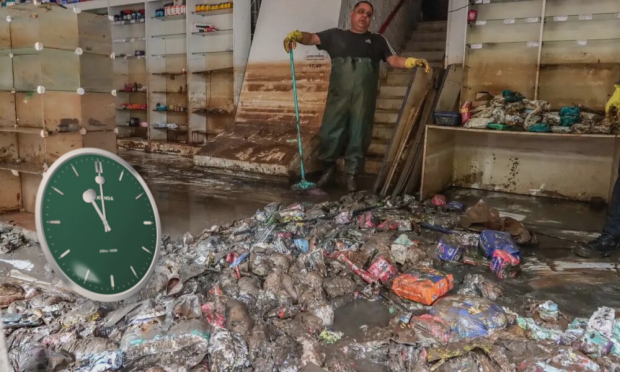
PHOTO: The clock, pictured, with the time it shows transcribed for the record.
11:00
